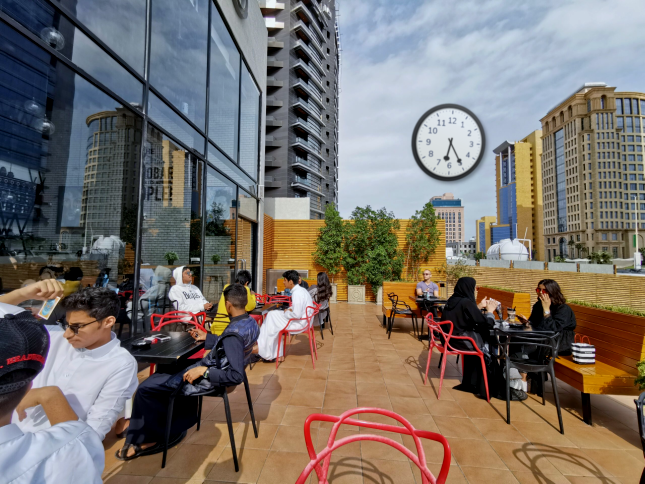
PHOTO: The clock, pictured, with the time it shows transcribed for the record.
6:25
